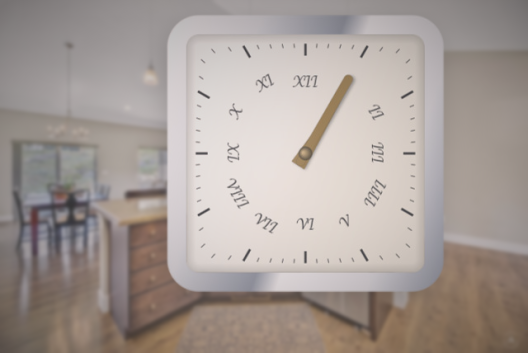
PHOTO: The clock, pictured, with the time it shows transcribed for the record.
1:05
